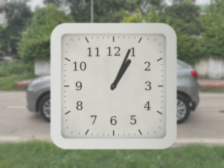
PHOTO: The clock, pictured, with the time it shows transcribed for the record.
1:04
